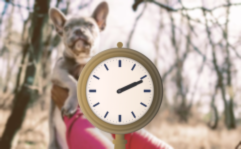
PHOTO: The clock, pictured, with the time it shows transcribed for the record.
2:11
